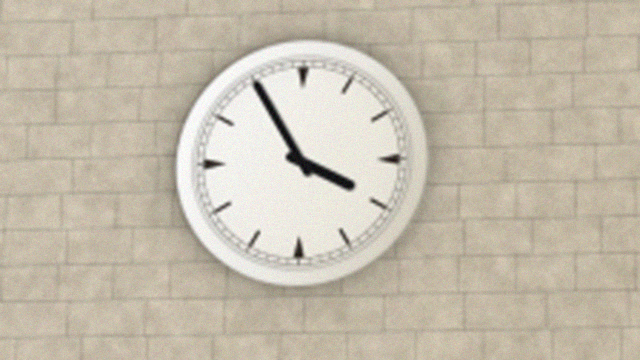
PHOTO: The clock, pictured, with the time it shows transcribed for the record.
3:55
